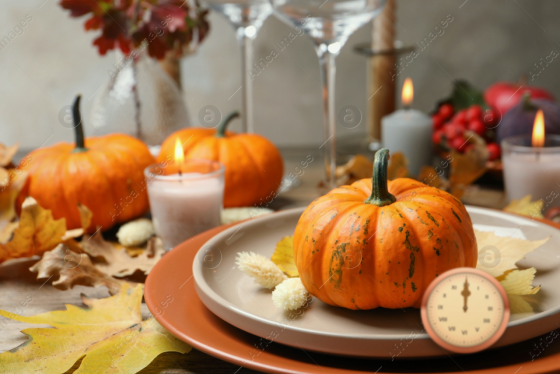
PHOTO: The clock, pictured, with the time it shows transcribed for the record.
12:00
